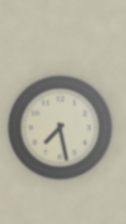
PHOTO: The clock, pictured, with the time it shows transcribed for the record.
7:28
